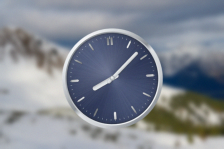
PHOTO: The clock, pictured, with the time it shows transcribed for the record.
8:08
